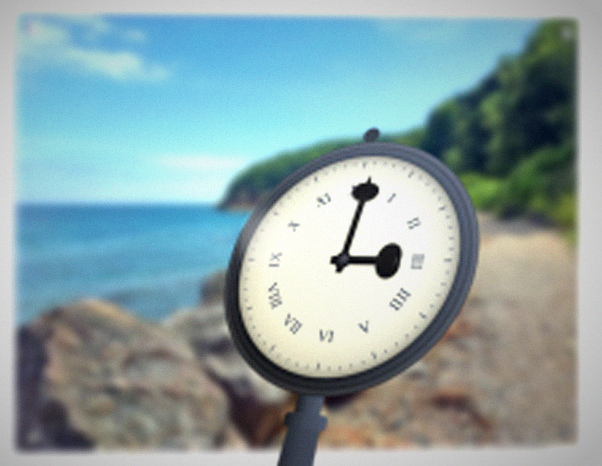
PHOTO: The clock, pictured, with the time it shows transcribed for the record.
3:01
